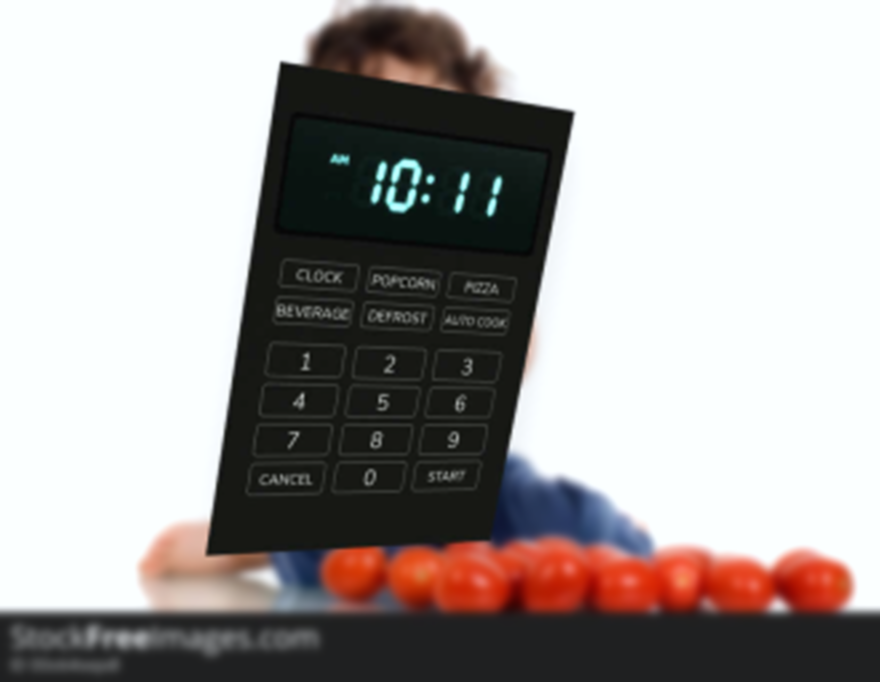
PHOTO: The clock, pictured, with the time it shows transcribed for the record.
10:11
